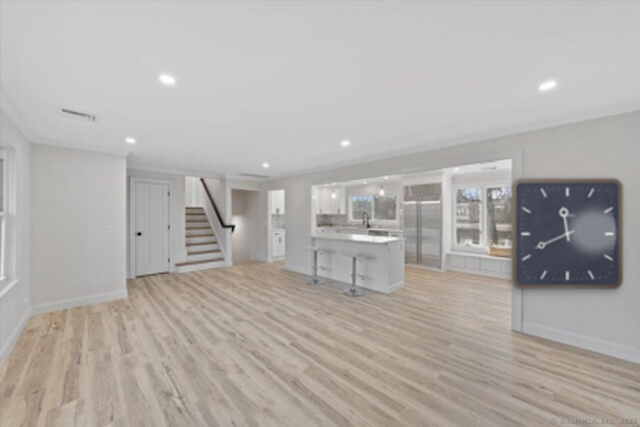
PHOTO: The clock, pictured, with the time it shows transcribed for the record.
11:41
